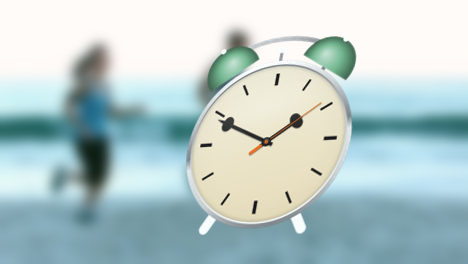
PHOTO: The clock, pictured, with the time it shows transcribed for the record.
1:49:09
